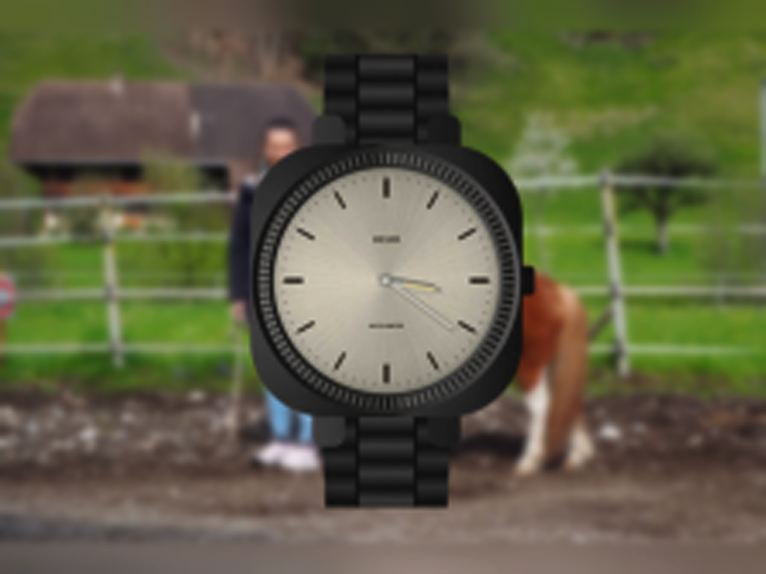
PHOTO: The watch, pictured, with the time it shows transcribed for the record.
3:21
